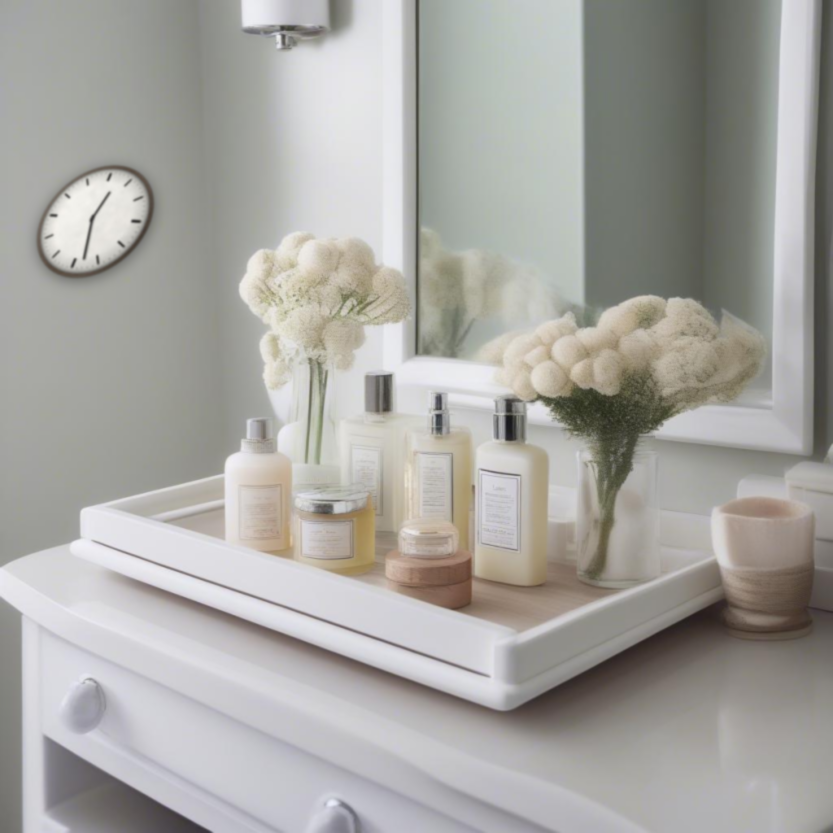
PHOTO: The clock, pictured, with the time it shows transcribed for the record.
12:28
